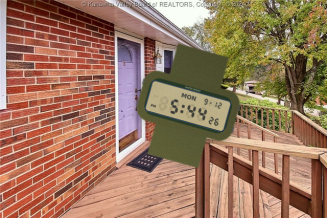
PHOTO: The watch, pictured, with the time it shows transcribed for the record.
5:44:26
